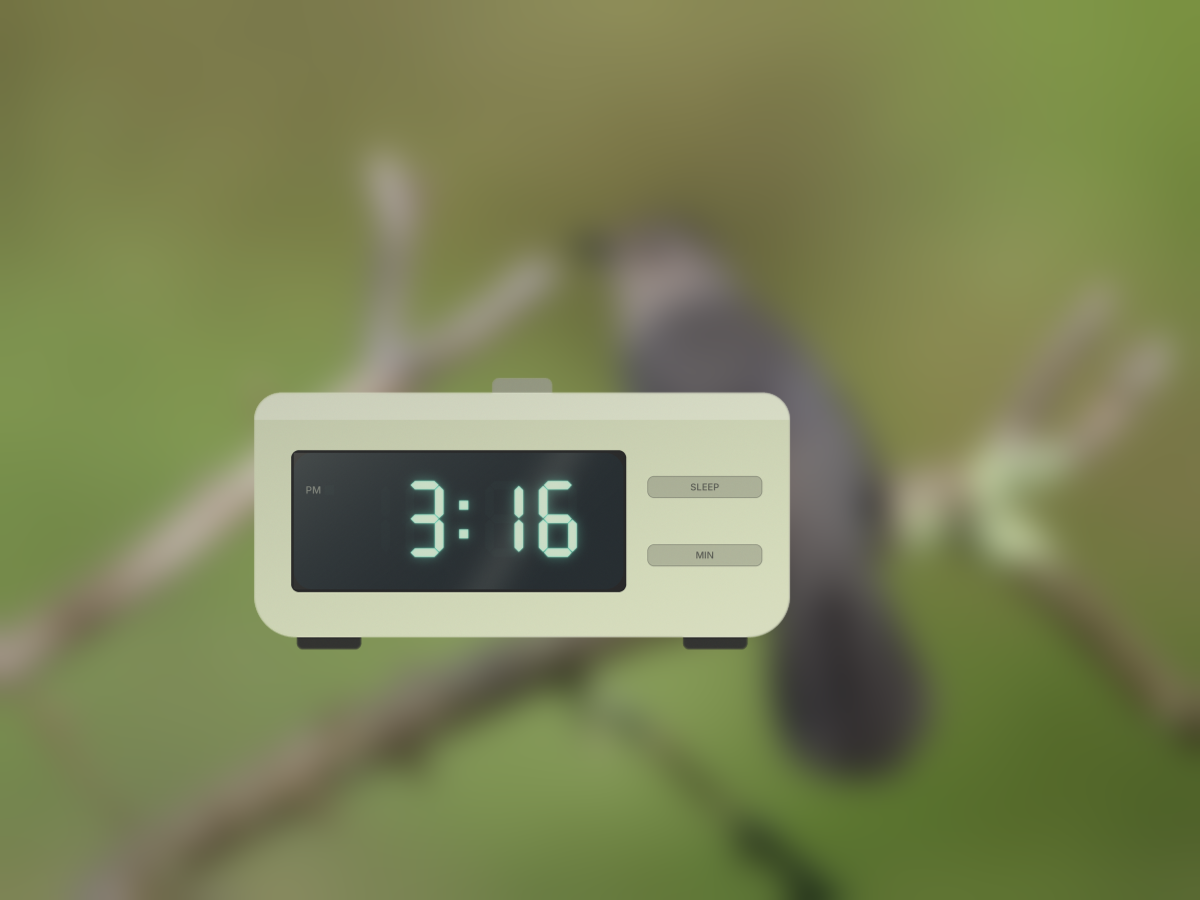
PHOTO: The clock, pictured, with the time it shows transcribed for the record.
3:16
